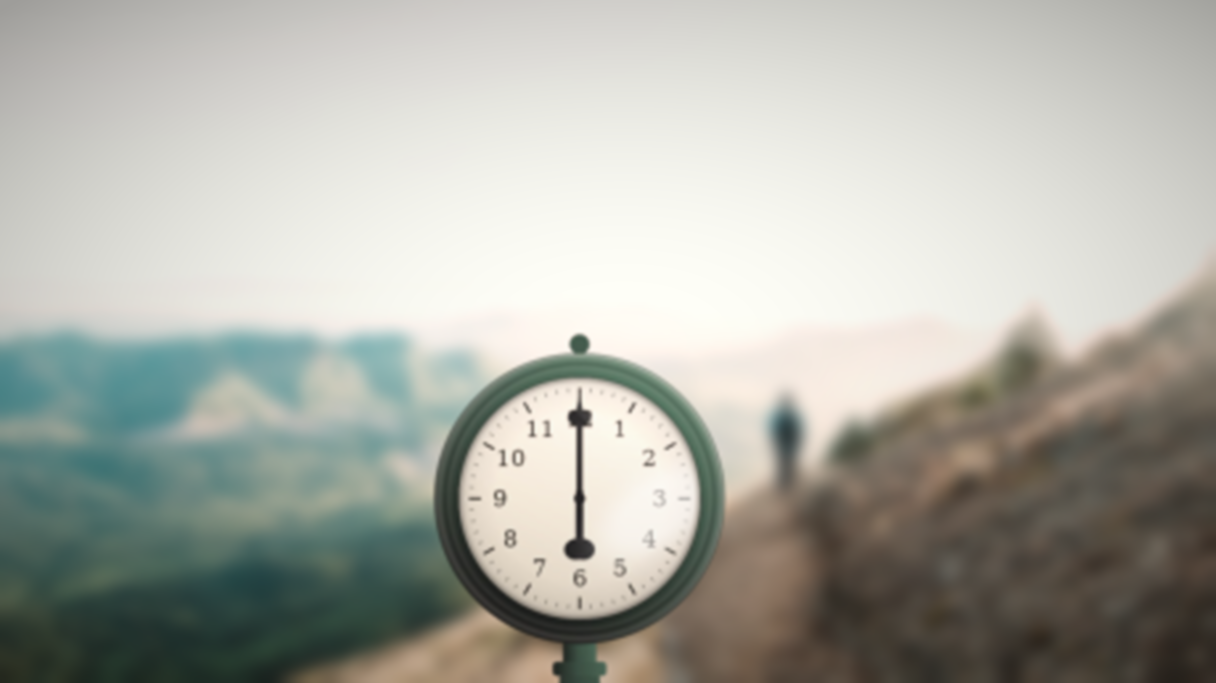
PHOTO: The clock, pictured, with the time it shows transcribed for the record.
6:00
